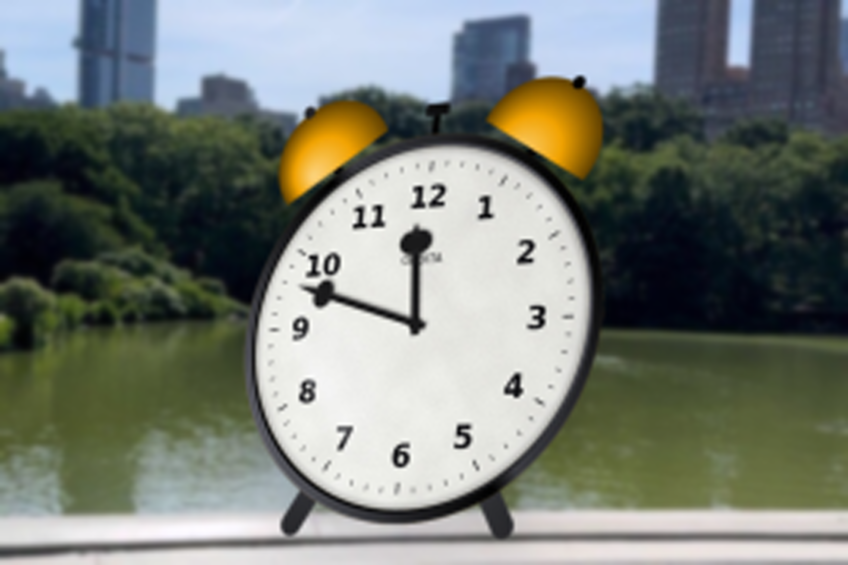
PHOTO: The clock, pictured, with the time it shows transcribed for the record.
11:48
